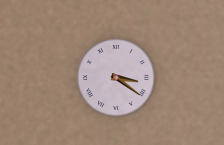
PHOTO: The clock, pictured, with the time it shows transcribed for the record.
3:21
